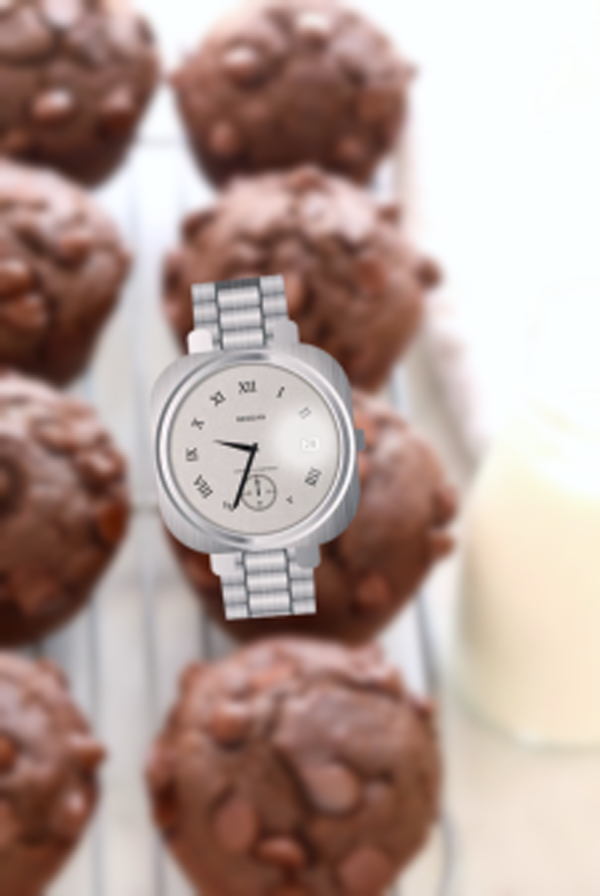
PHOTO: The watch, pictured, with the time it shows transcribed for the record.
9:34
